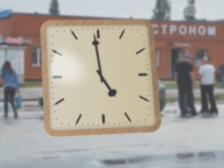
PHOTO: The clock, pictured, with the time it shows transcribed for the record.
4:59
